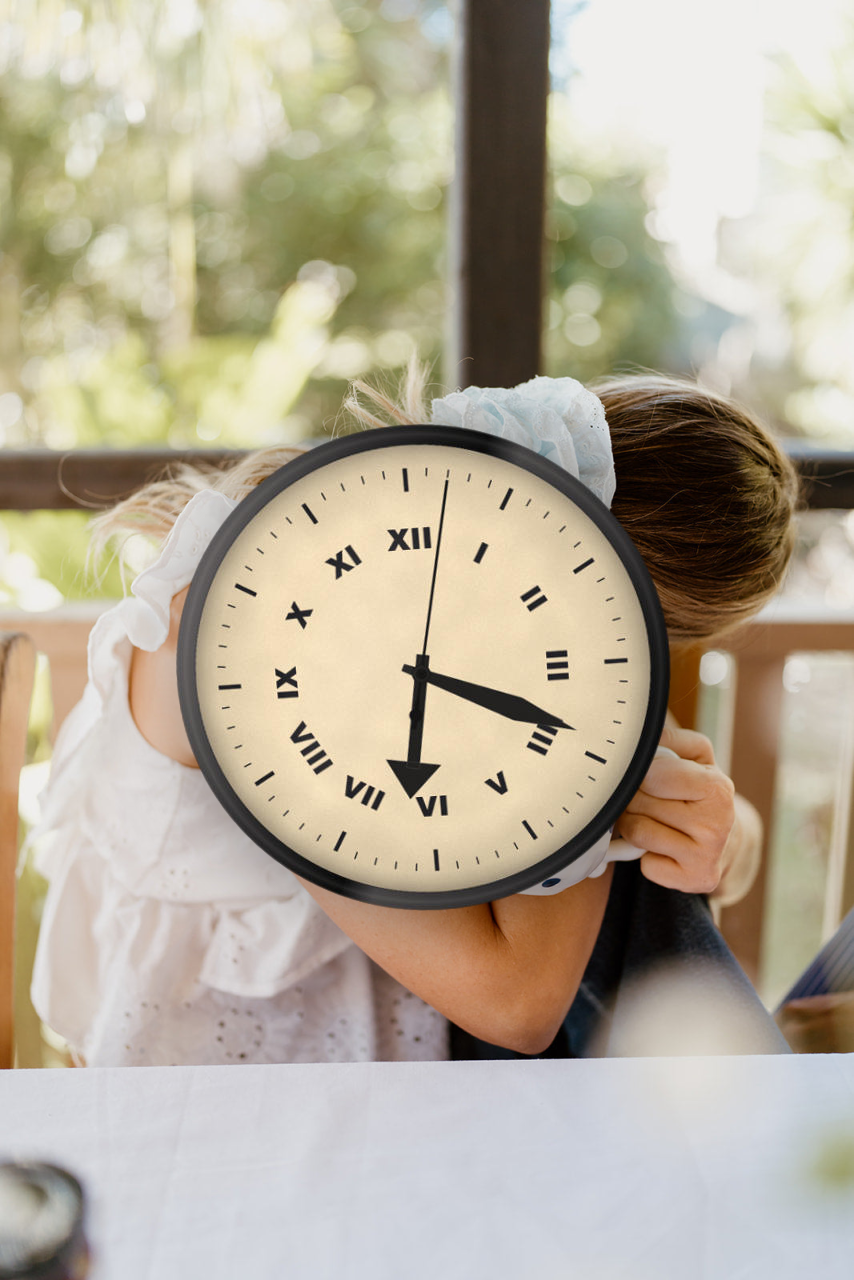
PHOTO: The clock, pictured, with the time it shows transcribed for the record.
6:19:02
